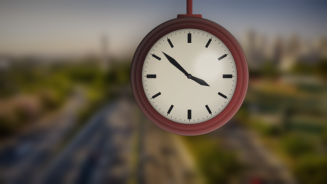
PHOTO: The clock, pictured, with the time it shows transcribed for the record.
3:52
